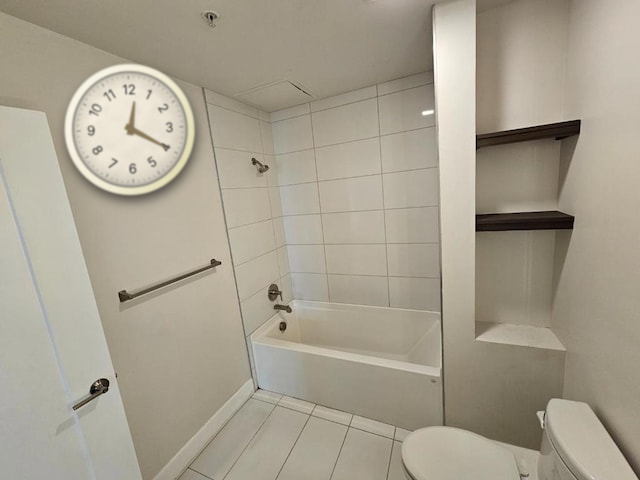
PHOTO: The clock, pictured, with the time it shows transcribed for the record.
12:20
